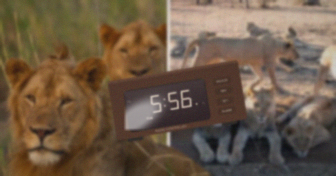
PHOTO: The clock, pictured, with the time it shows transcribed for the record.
5:56
